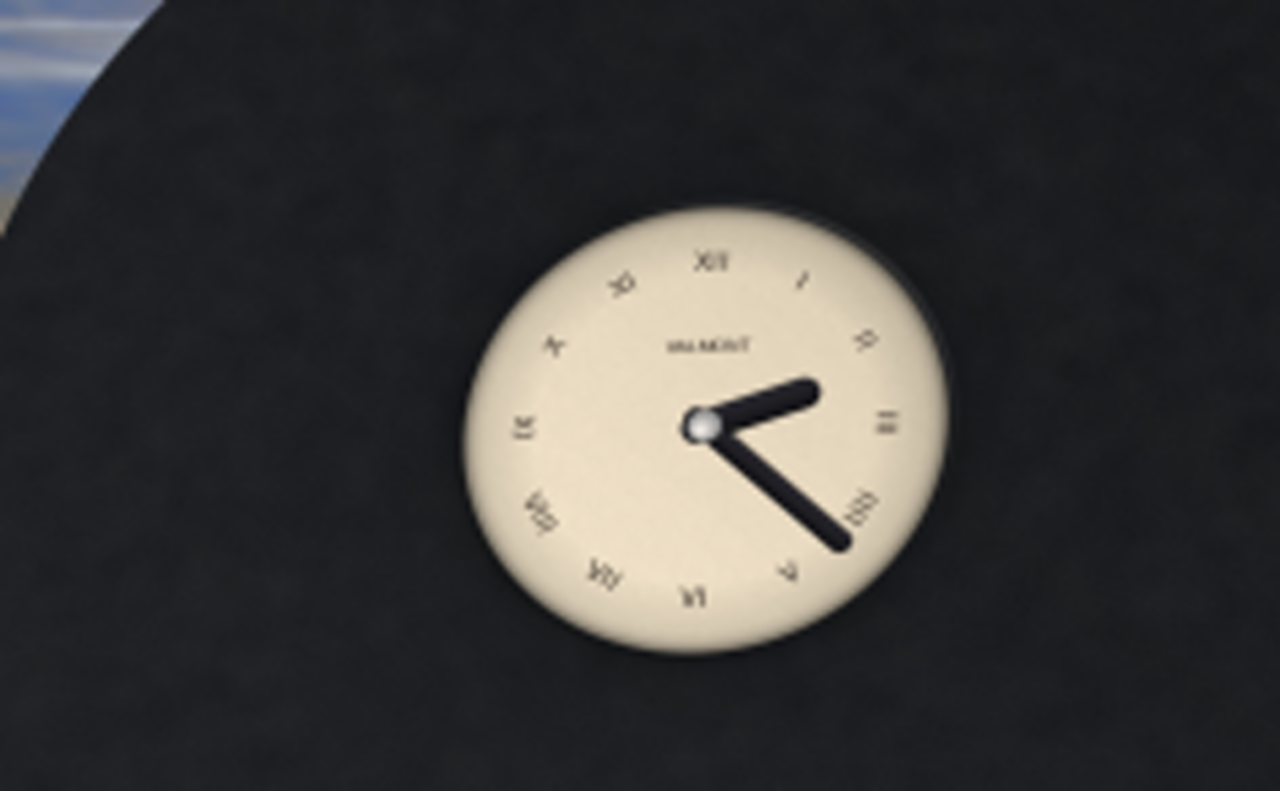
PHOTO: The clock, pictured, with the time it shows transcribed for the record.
2:22
